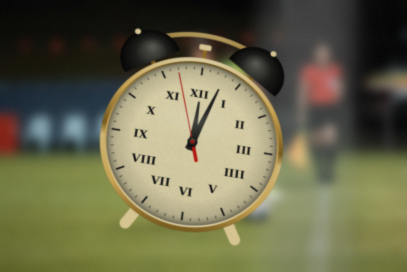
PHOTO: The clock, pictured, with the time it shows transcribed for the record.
12:02:57
